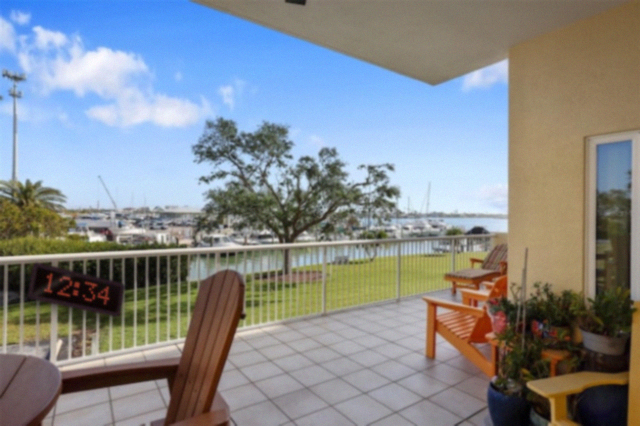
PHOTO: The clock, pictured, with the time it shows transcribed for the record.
12:34
